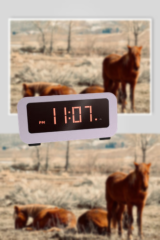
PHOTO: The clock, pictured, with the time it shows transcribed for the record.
11:07
